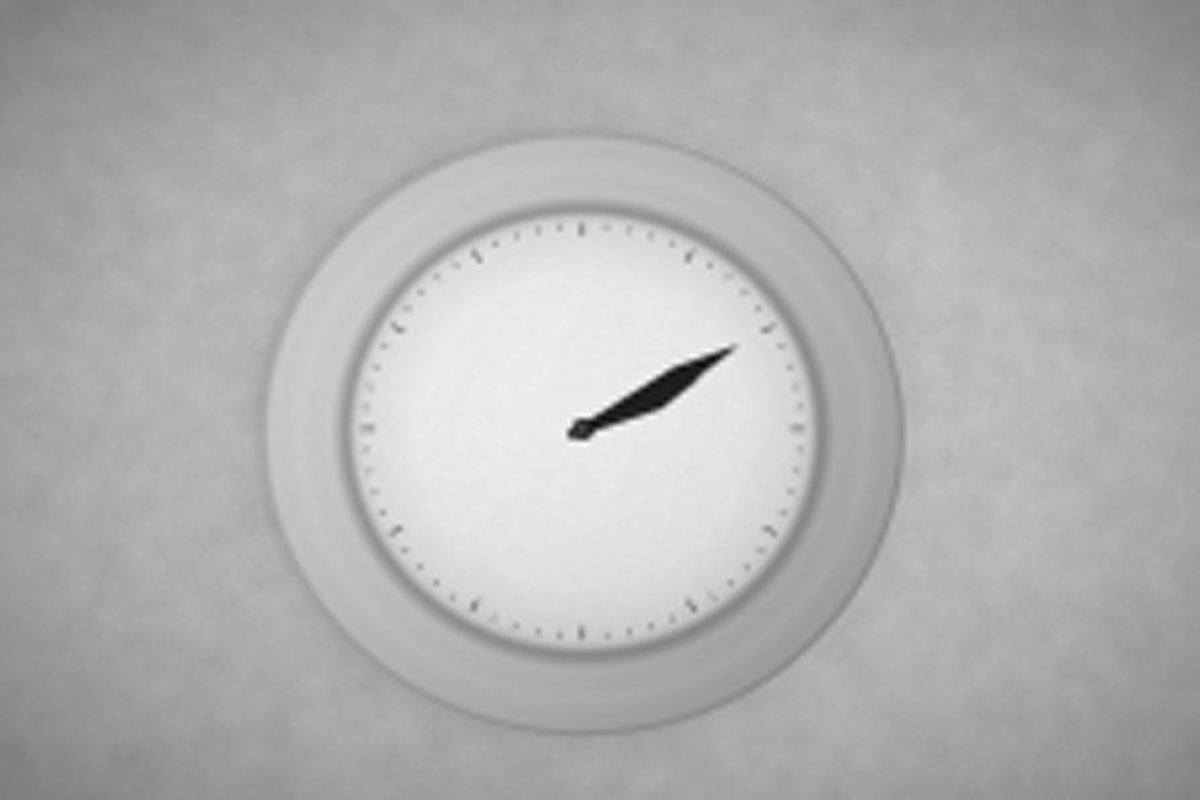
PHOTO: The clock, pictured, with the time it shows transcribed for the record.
2:10
